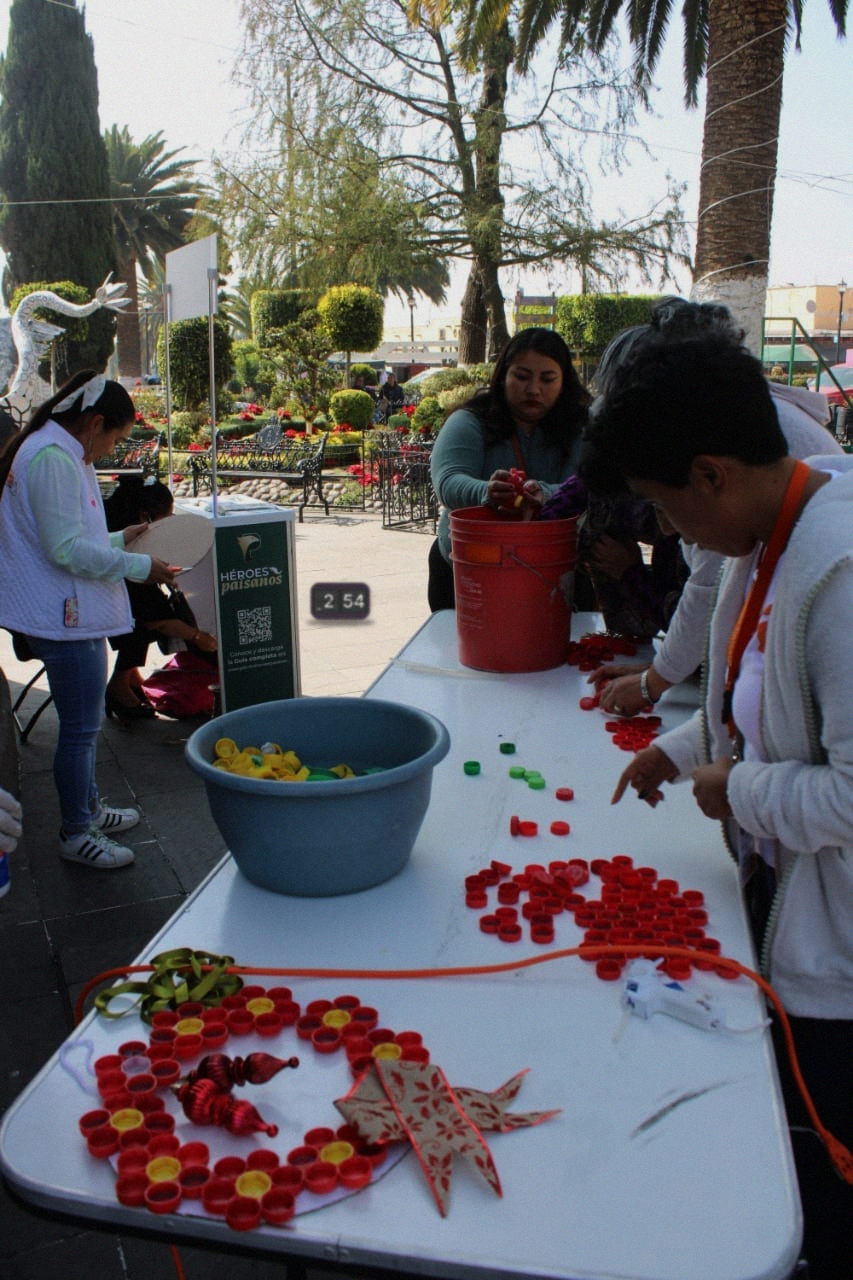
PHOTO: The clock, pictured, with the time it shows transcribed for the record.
2:54
